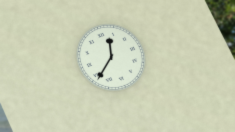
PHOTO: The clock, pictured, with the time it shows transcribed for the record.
12:39
